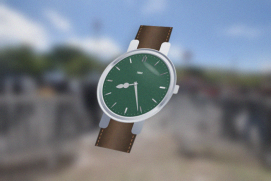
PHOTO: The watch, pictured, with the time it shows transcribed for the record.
8:26
